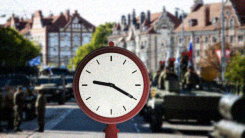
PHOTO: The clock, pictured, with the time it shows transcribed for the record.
9:20
